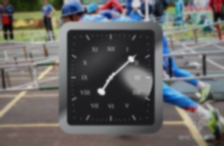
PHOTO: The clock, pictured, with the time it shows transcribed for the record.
7:08
